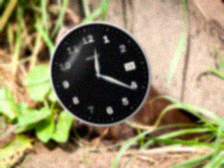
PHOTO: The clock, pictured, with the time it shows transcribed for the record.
12:21
